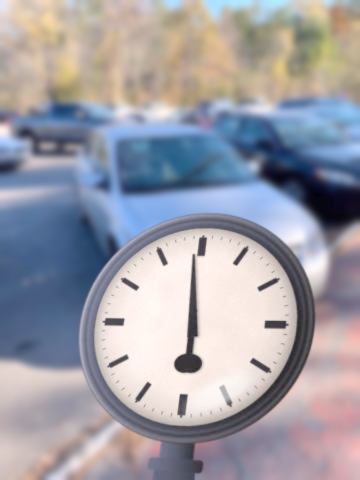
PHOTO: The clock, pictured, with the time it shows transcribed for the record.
5:59
